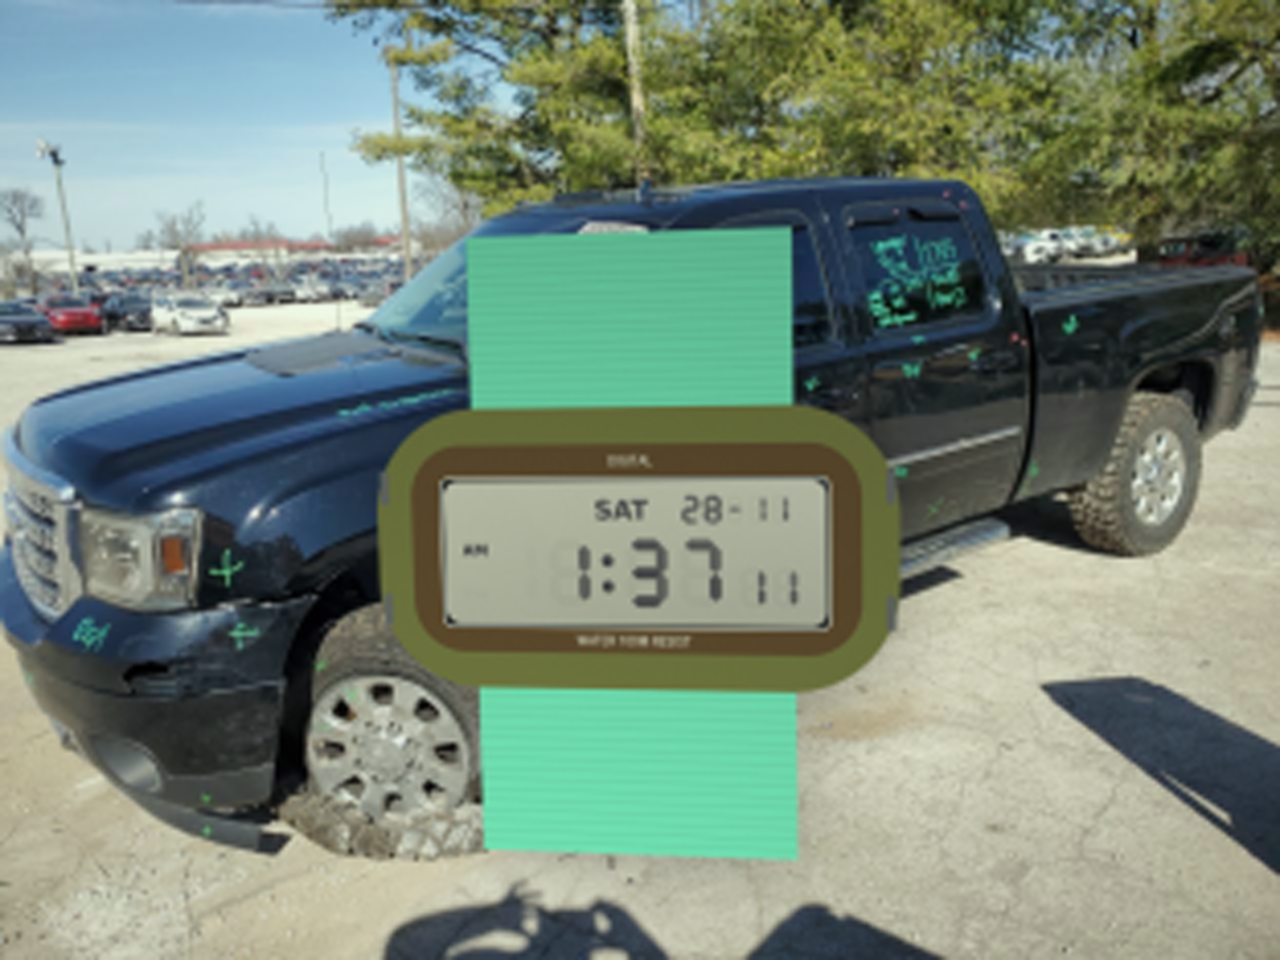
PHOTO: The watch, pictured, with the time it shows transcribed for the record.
1:37:11
